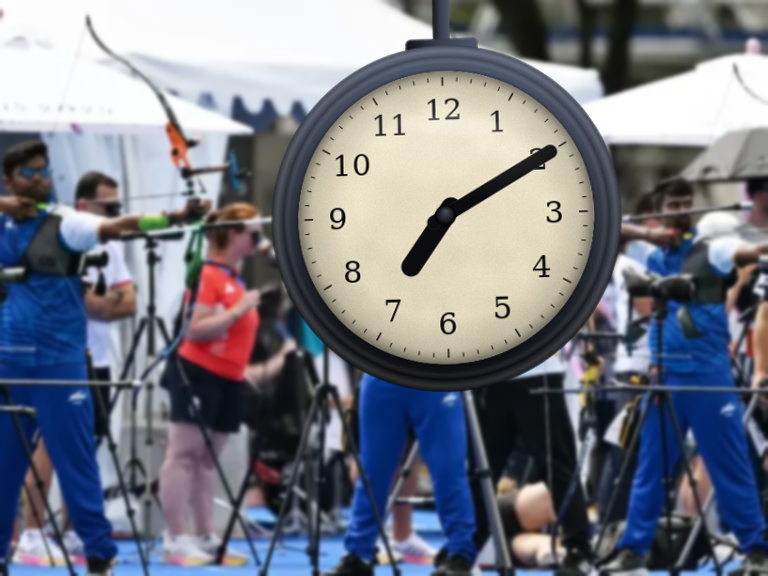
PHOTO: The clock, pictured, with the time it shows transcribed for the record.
7:10
